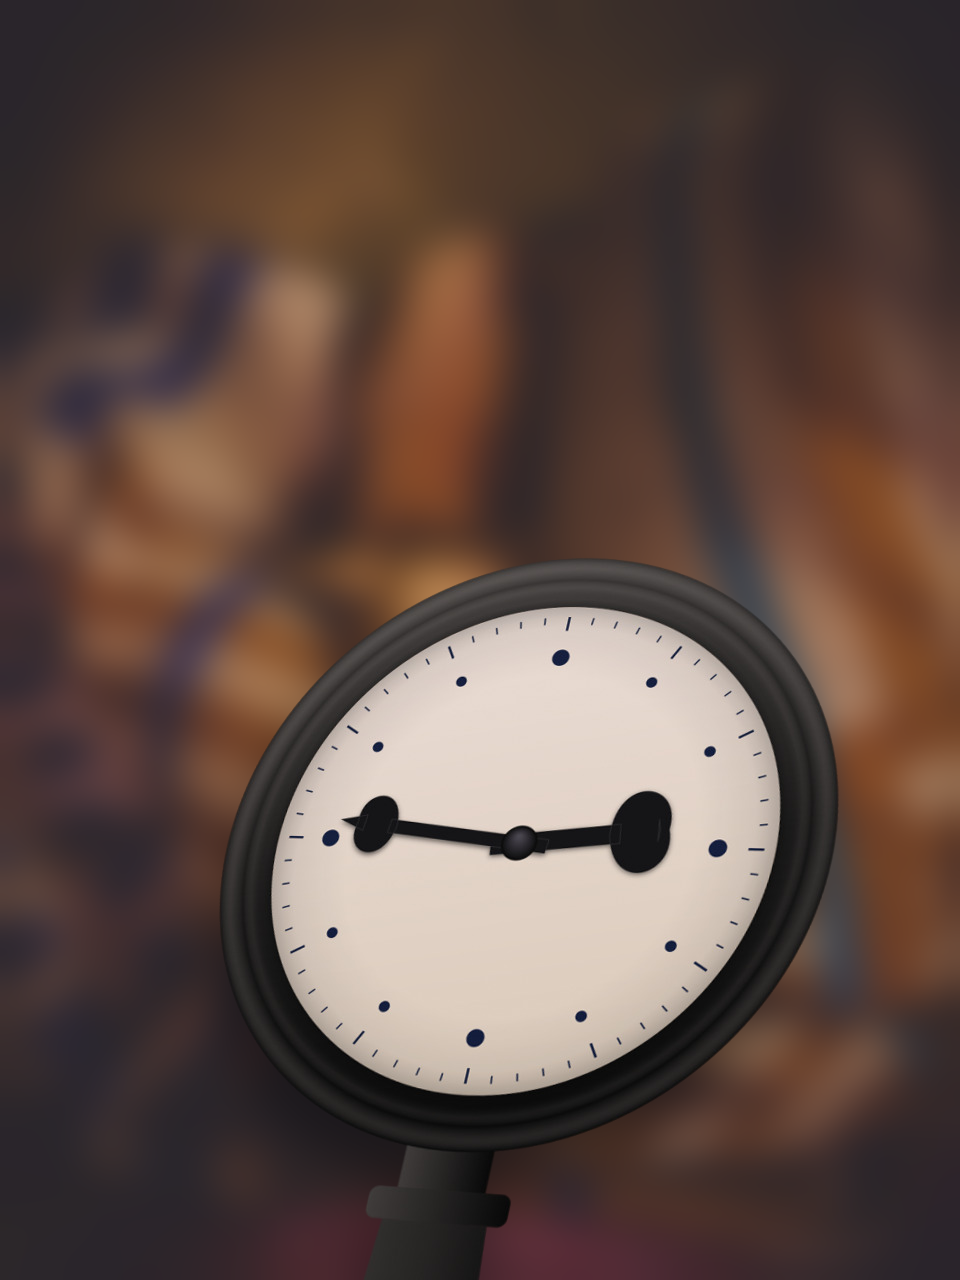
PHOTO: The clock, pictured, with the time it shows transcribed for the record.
2:46
